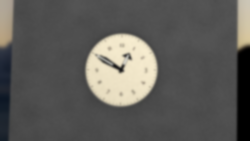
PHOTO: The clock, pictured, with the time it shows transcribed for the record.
12:50
